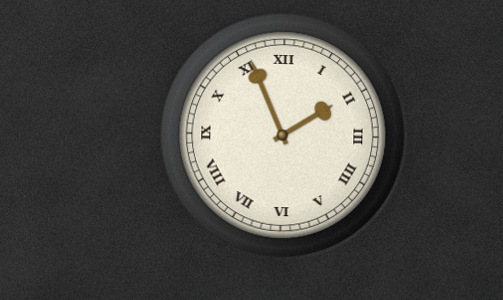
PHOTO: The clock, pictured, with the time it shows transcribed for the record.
1:56
